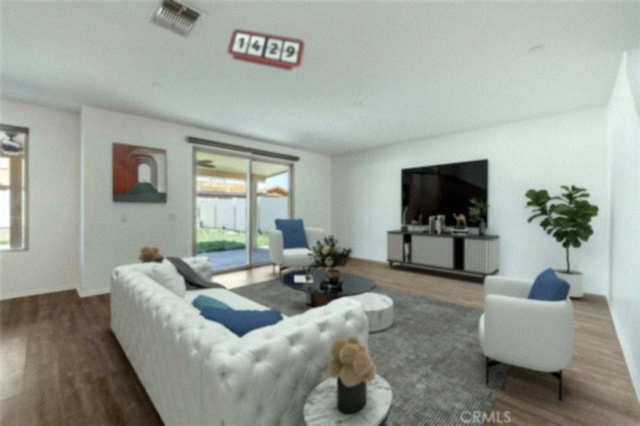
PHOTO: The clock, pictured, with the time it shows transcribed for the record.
14:29
